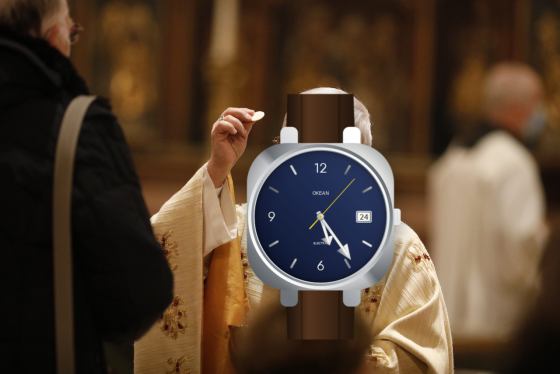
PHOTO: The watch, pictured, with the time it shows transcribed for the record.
5:24:07
